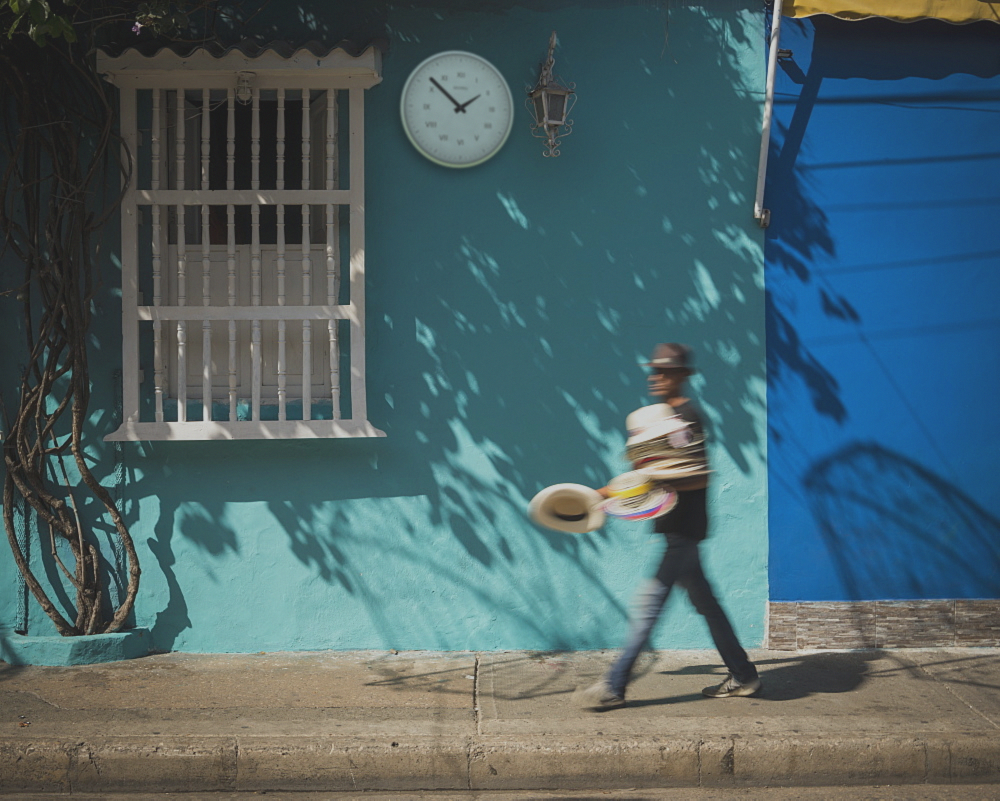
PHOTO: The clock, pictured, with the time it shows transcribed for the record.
1:52
